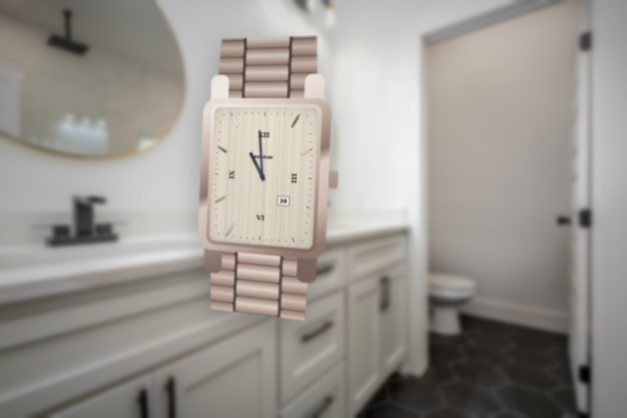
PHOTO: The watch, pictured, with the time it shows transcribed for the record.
10:59
